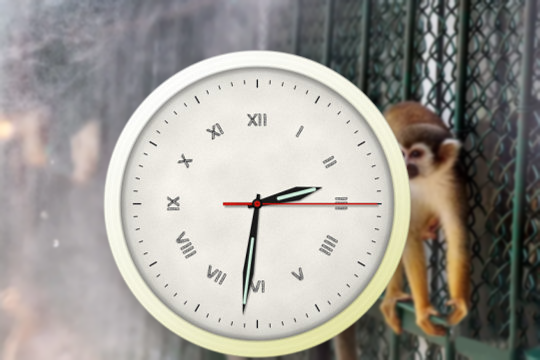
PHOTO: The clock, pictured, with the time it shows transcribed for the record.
2:31:15
